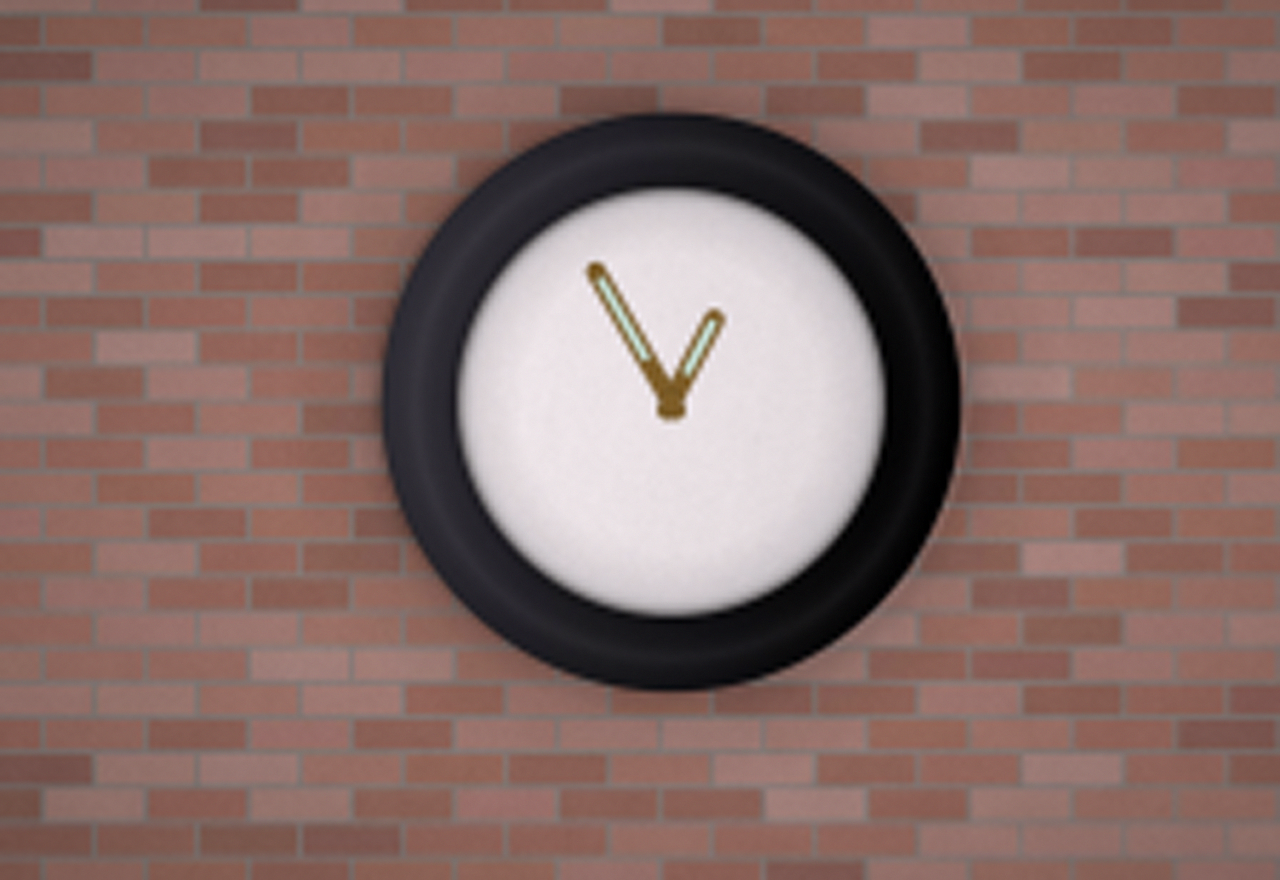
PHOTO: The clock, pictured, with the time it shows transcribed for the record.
12:55
